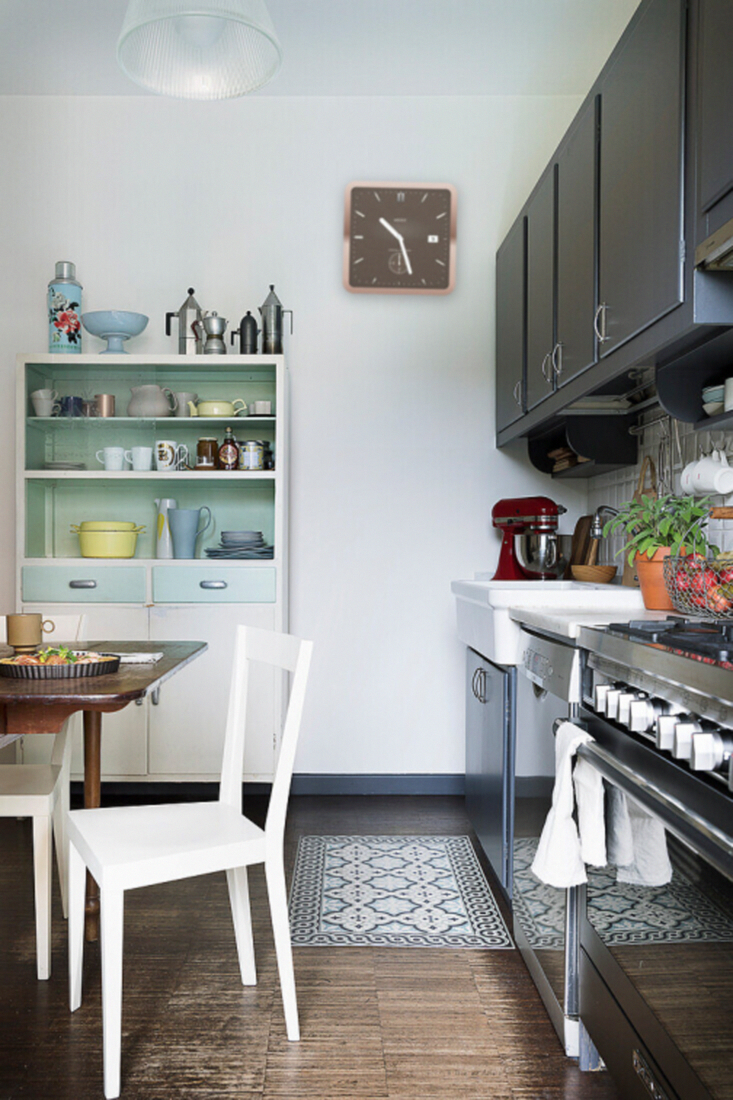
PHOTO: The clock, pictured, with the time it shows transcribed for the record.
10:27
